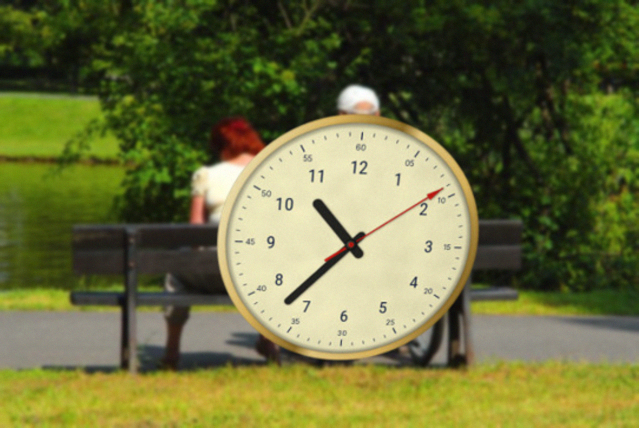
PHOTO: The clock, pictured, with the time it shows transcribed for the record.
10:37:09
